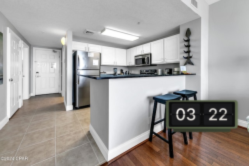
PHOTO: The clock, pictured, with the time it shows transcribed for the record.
3:22
